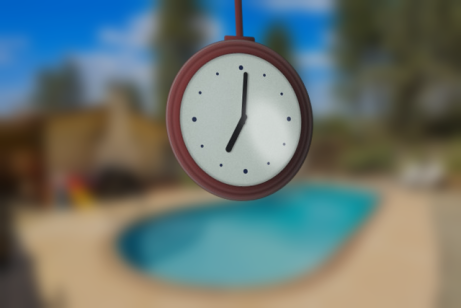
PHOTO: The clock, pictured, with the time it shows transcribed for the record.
7:01
